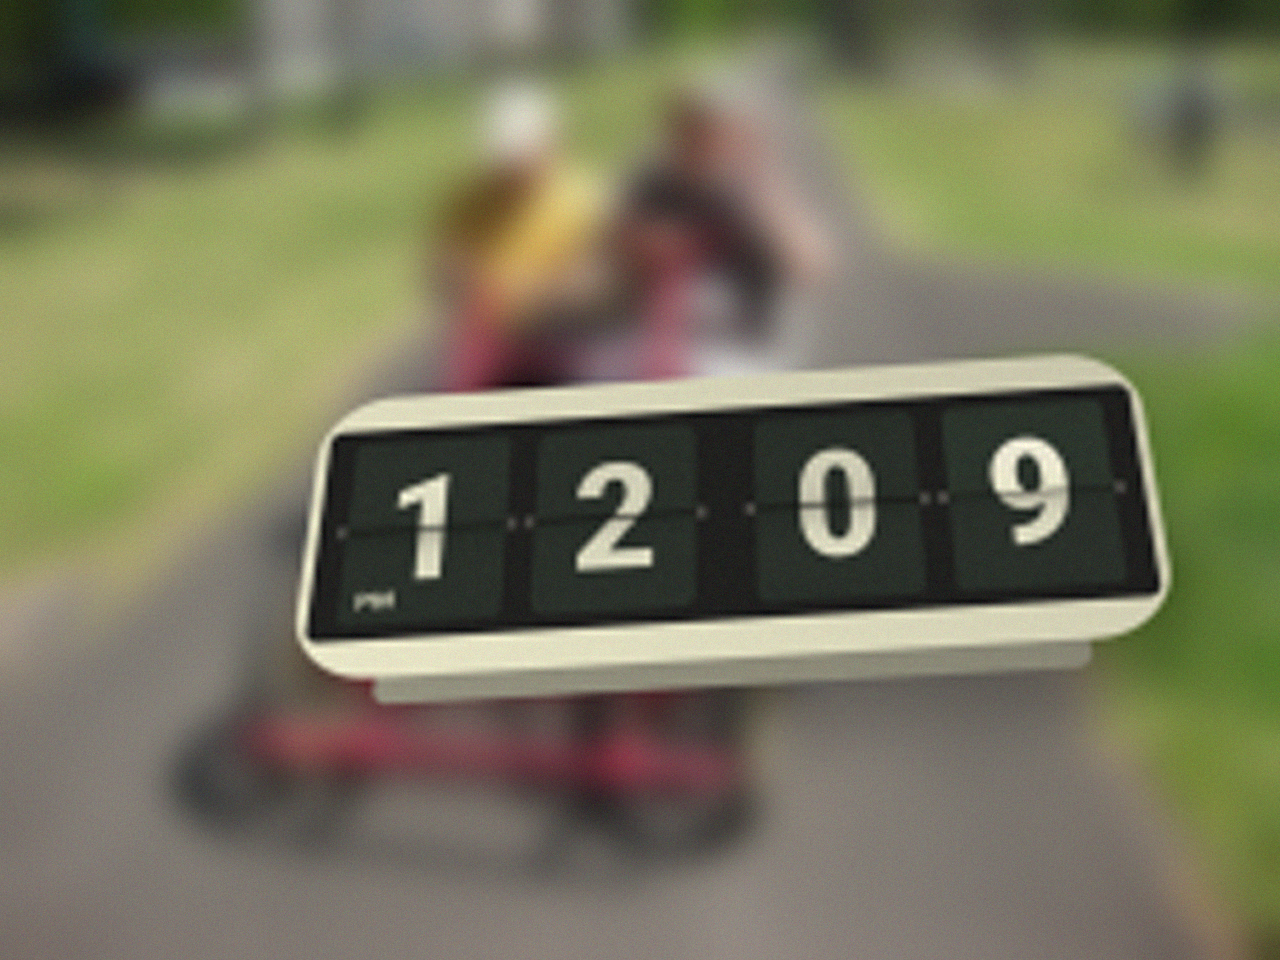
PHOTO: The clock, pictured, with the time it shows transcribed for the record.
12:09
